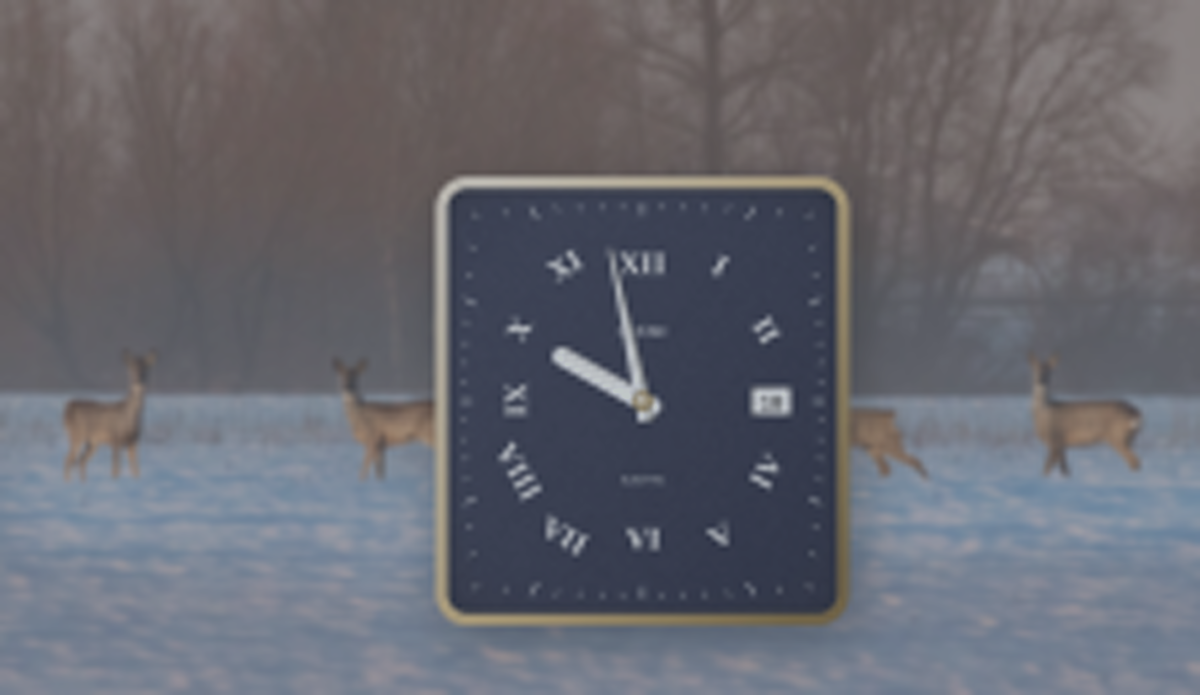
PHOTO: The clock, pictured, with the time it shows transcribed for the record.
9:58
